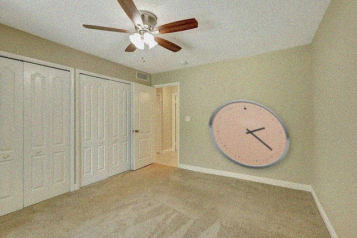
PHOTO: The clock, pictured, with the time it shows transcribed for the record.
2:23
